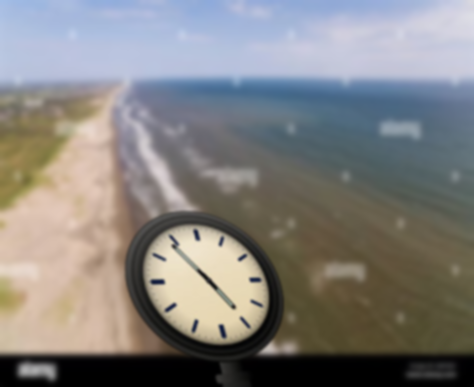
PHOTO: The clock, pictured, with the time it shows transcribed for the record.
4:54
